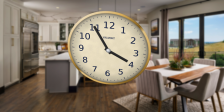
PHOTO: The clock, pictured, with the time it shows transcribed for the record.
3:55
